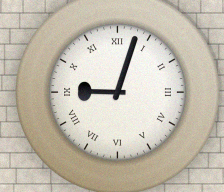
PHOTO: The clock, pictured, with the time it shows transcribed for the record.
9:03
